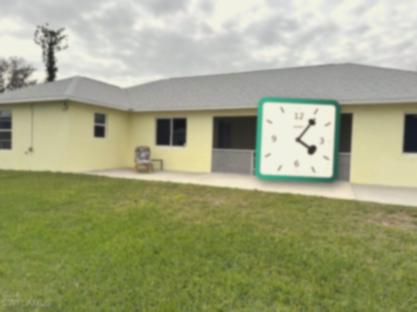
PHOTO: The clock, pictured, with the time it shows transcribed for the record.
4:06
